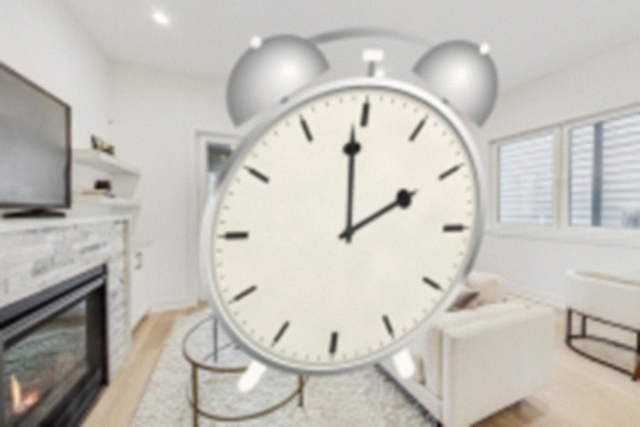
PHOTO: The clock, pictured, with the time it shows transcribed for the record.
1:59
